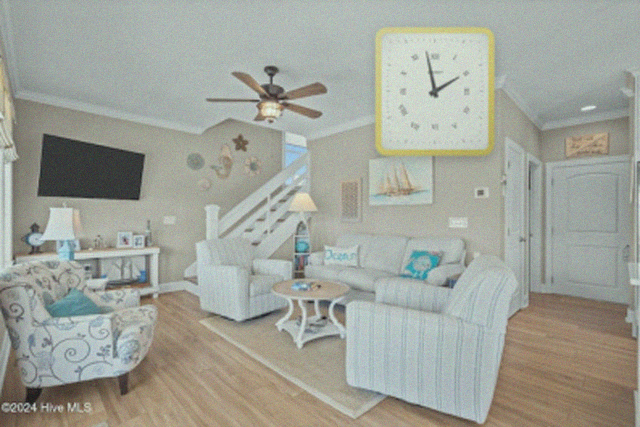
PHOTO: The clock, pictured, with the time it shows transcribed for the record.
1:58
